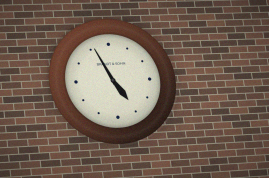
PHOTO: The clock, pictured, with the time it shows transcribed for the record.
4:56
